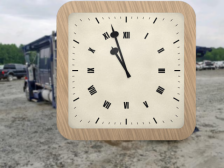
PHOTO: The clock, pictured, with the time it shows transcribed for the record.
10:57
